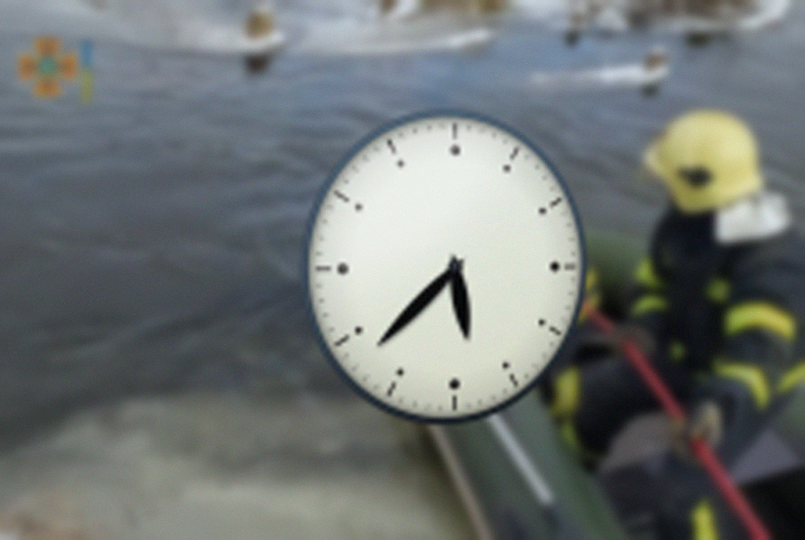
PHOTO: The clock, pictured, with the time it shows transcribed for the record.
5:38
